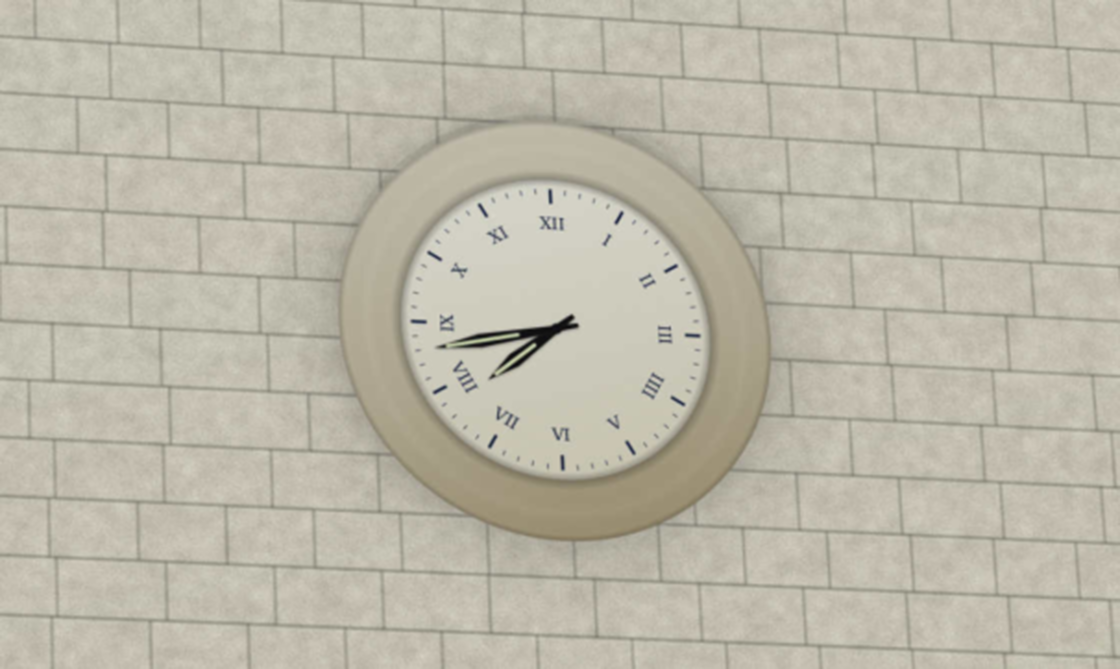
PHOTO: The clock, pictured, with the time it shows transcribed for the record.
7:43
